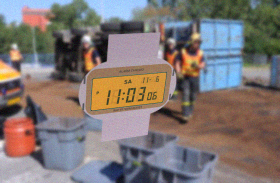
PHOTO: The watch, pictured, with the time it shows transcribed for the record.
11:03:06
